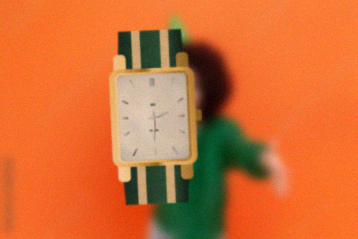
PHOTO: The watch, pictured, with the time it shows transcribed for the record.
2:30
